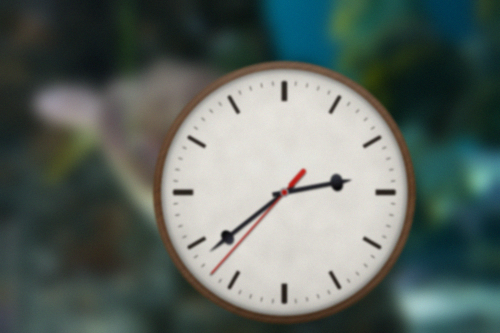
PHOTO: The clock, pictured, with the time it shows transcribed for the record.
2:38:37
